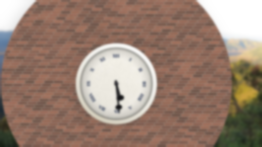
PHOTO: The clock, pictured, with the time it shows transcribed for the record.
5:29
